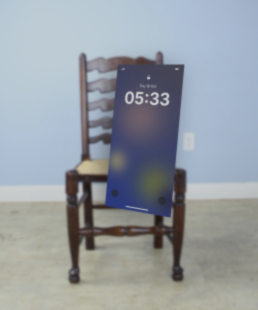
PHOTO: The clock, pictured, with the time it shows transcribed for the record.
5:33
